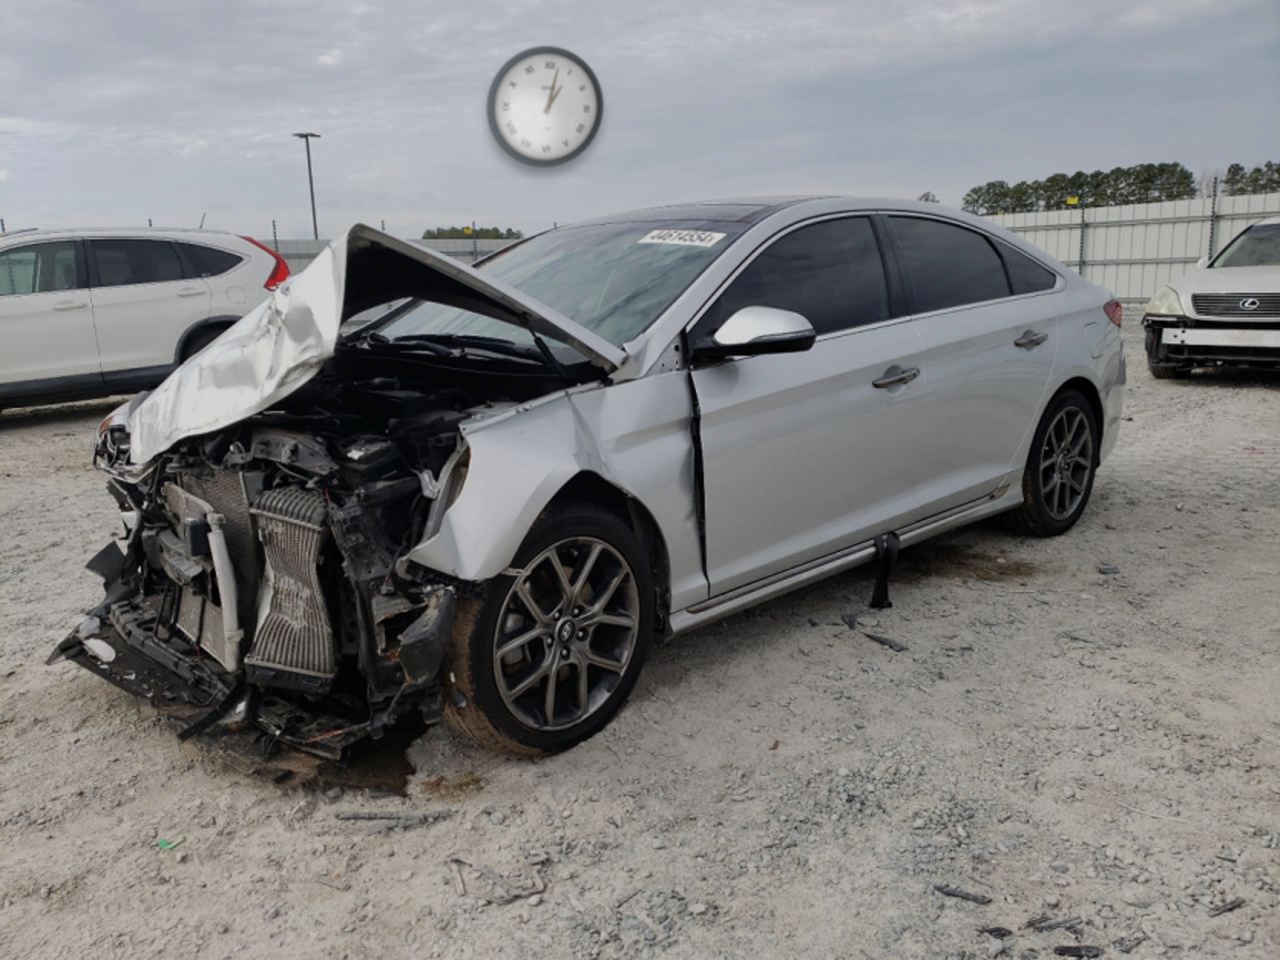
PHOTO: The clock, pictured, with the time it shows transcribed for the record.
1:02
